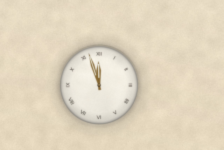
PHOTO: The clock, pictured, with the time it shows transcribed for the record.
11:57
